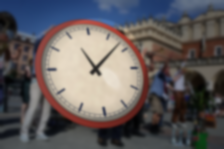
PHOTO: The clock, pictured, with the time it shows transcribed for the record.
11:08
